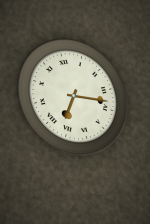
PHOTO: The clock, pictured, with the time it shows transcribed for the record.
7:18
